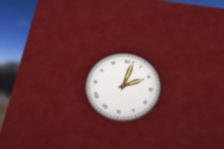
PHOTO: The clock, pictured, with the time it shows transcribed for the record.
2:02
